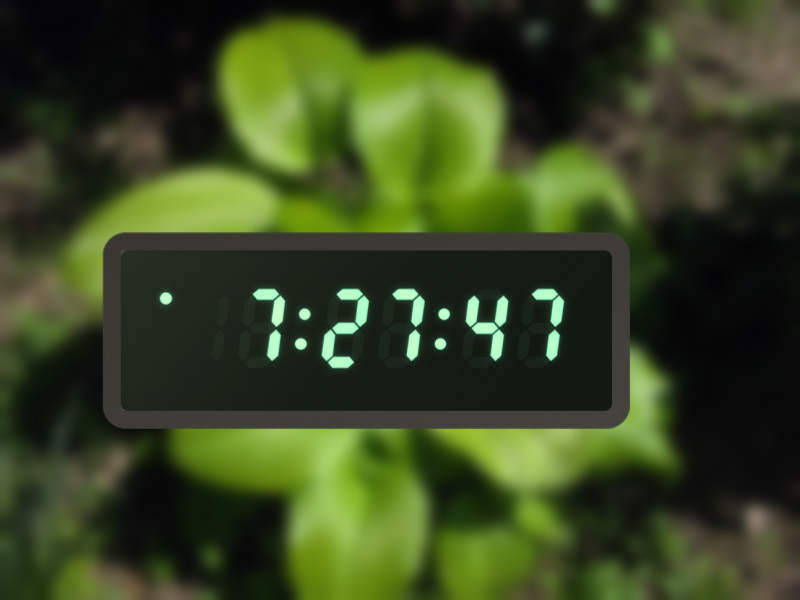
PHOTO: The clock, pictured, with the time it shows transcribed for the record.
7:27:47
